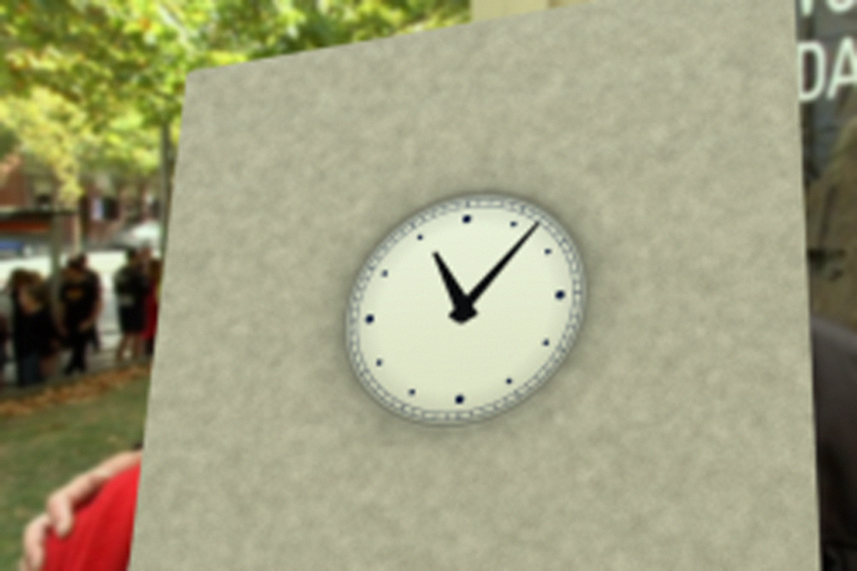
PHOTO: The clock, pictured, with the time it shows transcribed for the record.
11:07
